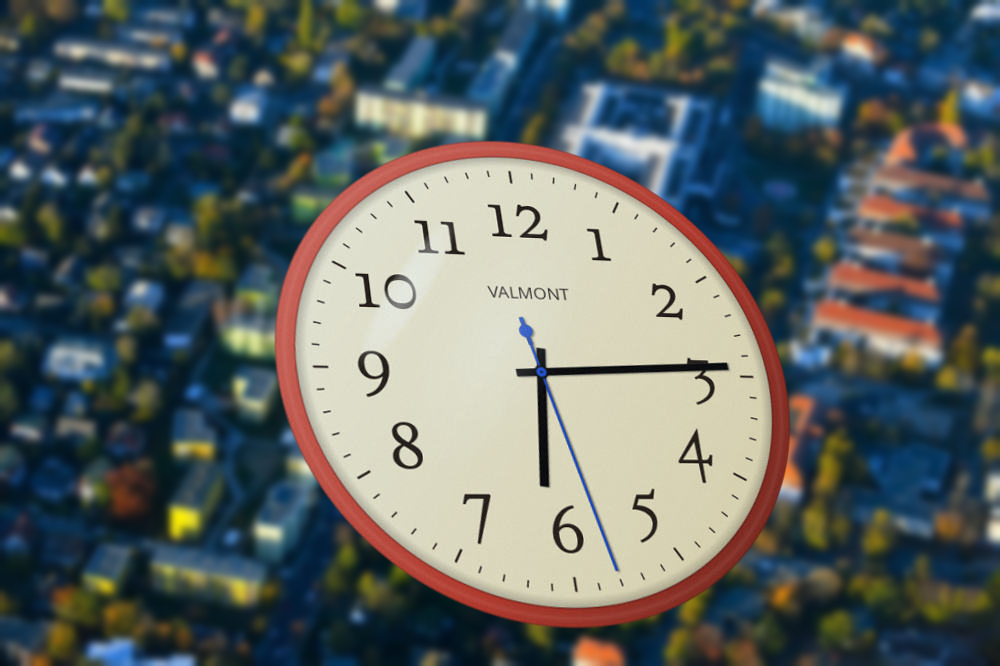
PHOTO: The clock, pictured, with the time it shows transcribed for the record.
6:14:28
